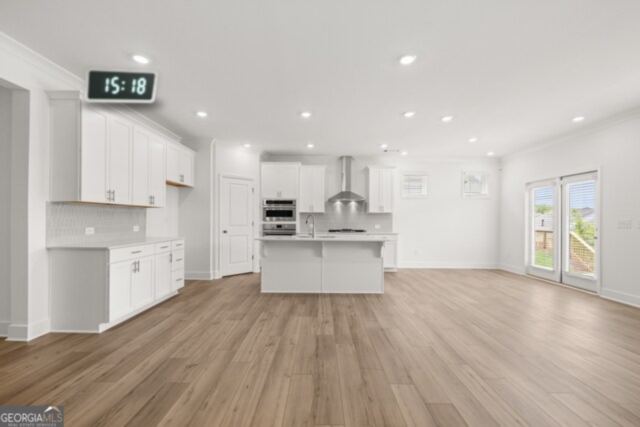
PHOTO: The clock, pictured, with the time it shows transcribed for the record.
15:18
